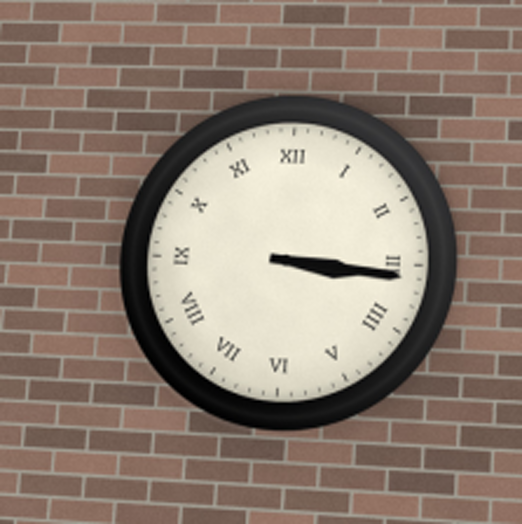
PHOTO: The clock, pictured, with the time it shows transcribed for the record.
3:16
